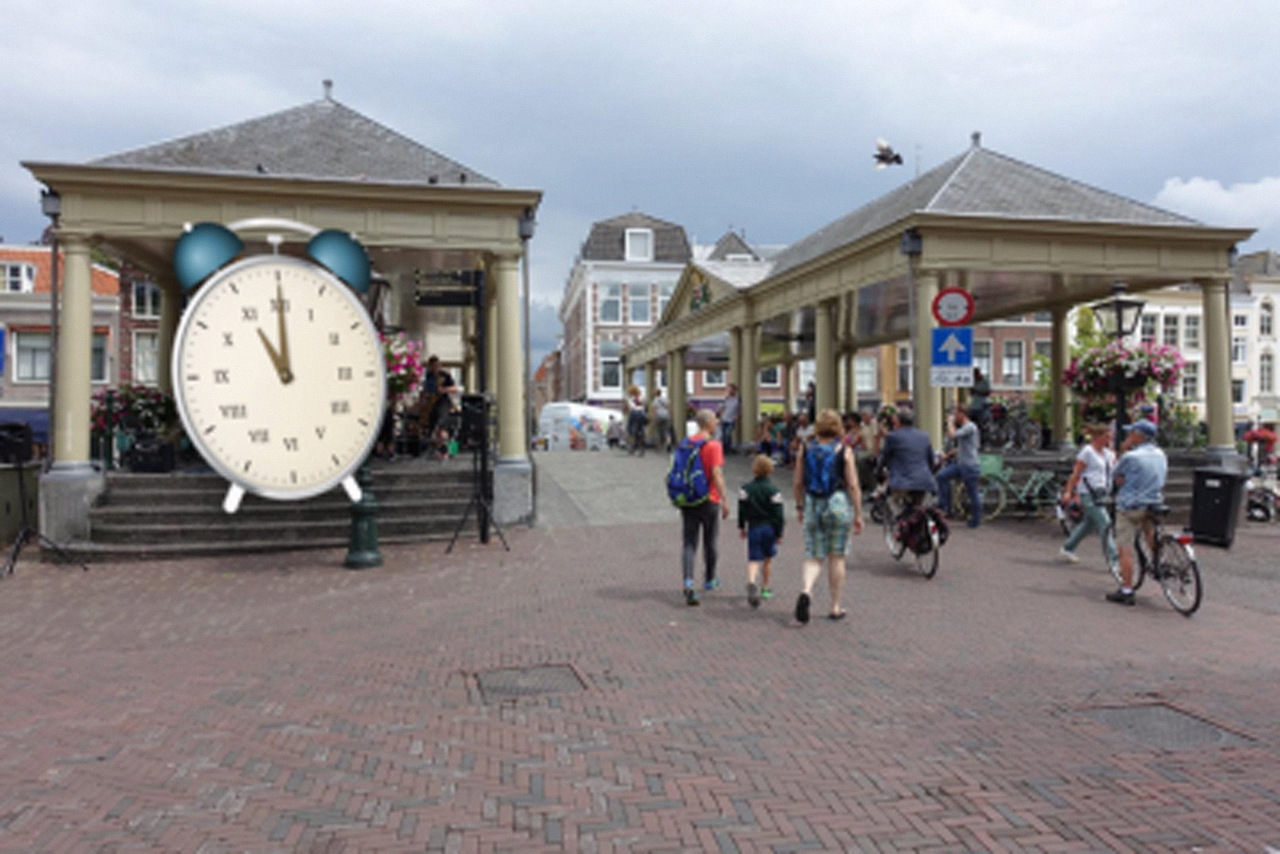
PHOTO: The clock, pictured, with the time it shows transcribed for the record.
11:00
